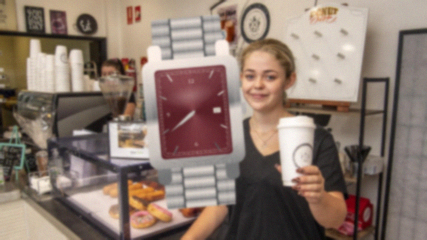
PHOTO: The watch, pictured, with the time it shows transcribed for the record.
7:39
